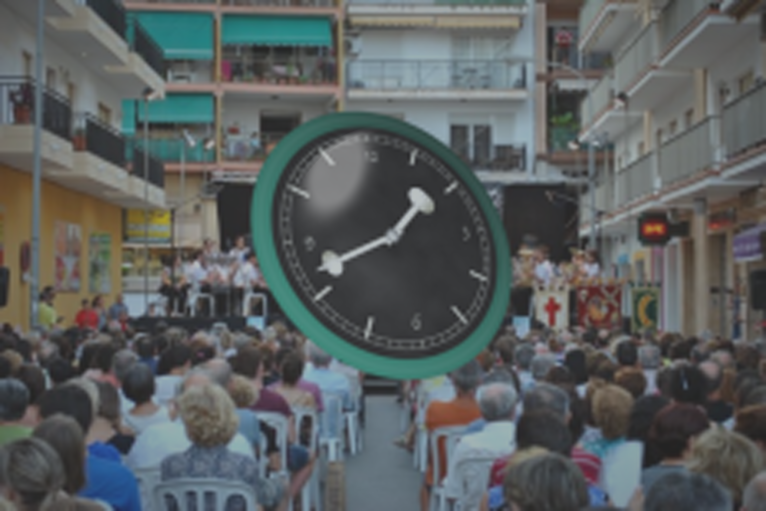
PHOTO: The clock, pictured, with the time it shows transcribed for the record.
1:42
